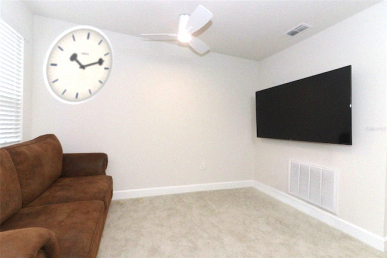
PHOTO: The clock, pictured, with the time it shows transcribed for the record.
10:12
